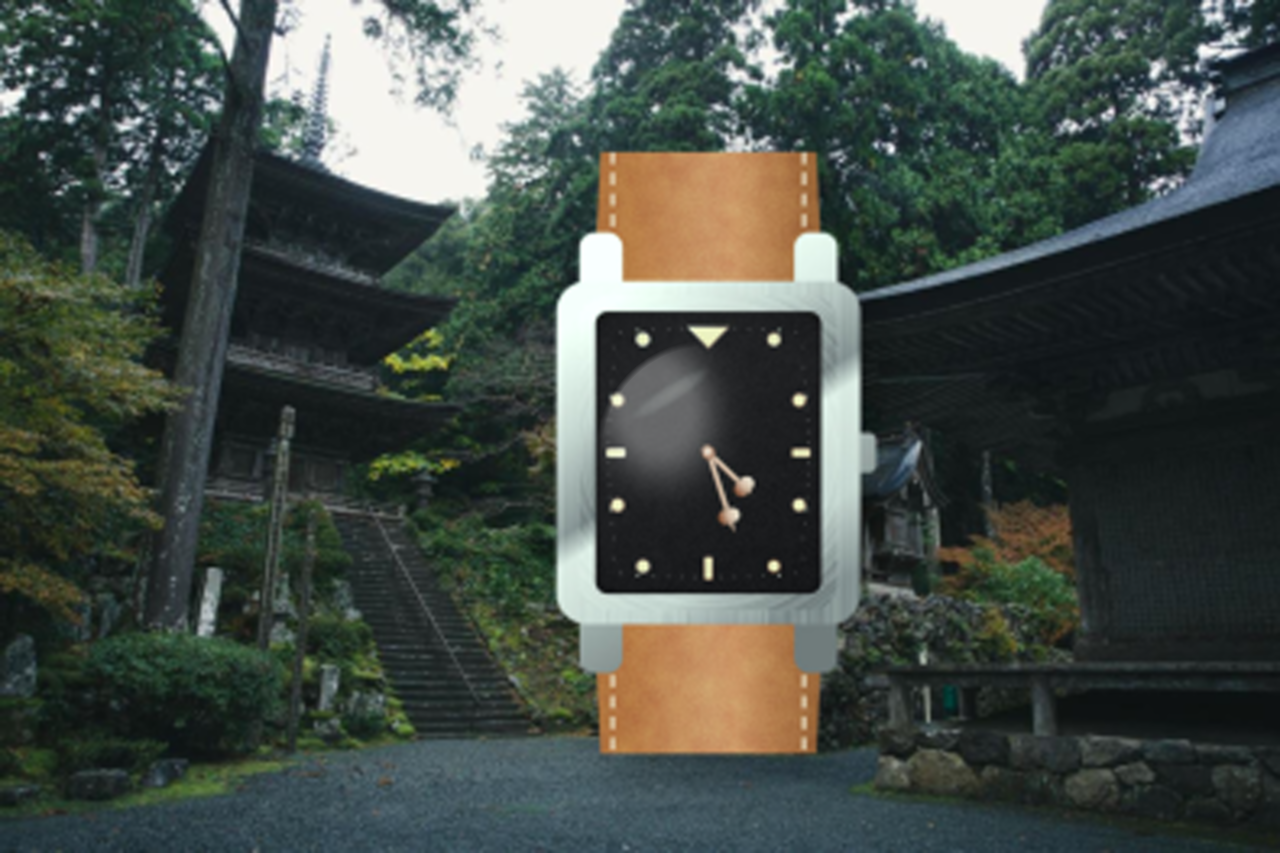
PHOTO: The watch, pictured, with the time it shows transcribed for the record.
4:27
